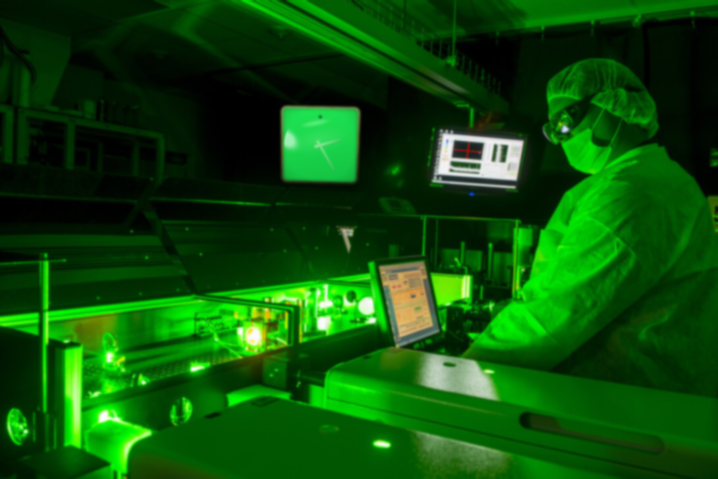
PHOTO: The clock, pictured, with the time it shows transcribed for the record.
2:25
